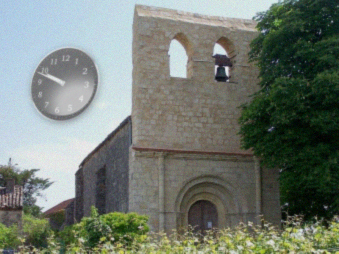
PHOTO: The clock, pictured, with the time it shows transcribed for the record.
9:48
